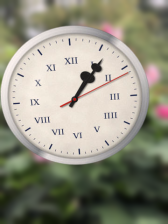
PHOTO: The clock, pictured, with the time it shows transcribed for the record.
1:06:11
